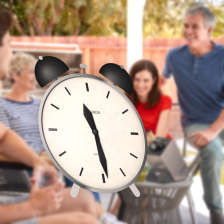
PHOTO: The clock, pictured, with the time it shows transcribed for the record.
11:29
